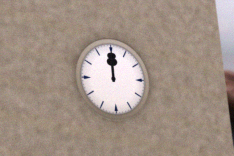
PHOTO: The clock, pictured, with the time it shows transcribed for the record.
12:00
